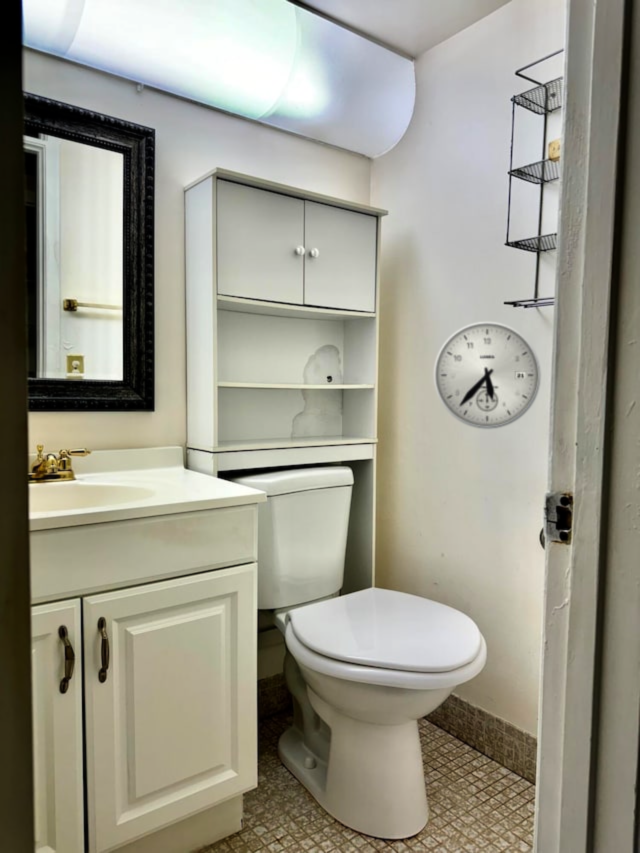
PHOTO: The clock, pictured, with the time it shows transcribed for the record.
5:37
